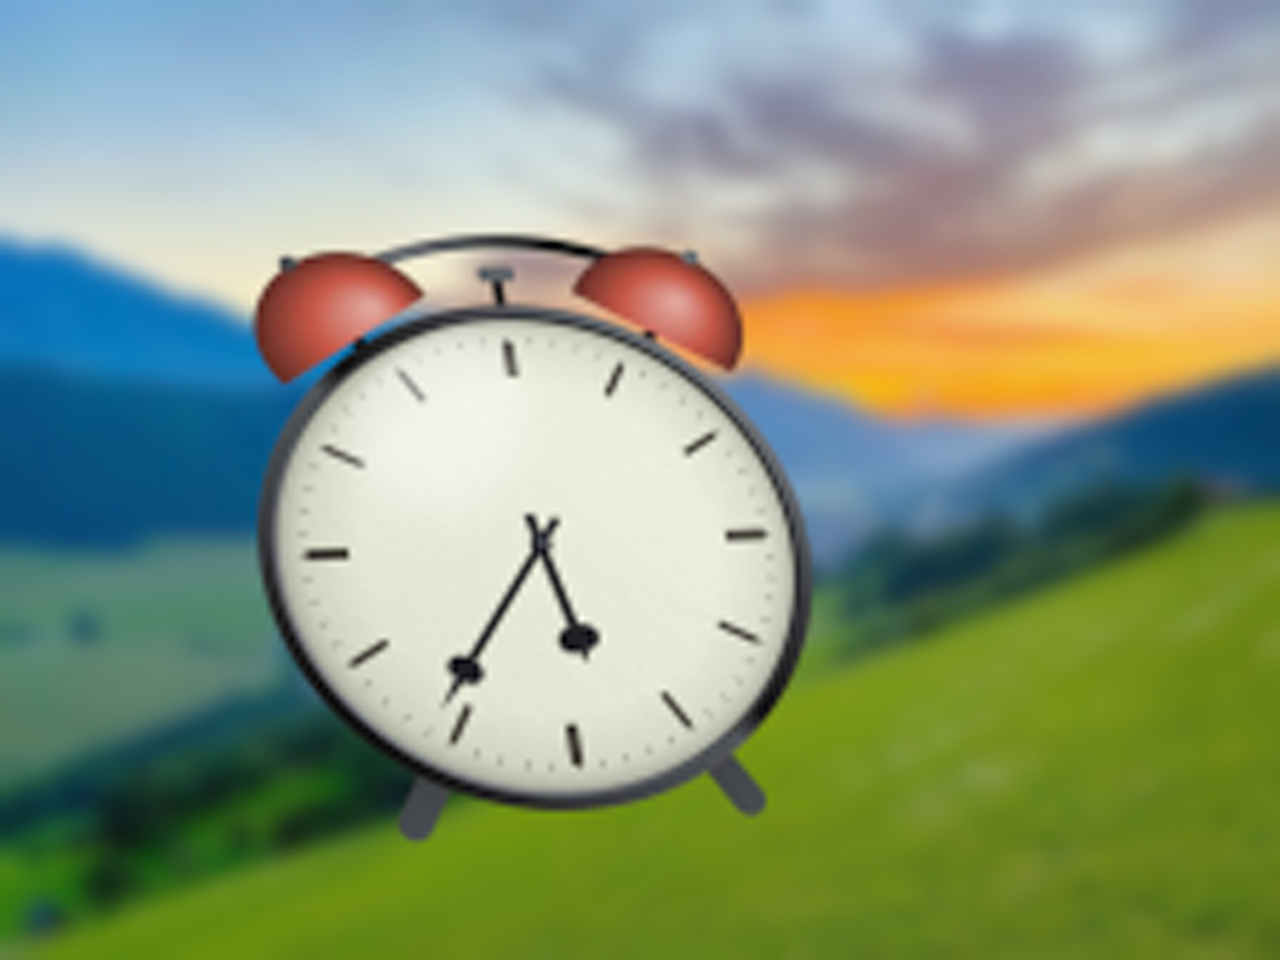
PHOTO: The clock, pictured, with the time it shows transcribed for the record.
5:36
